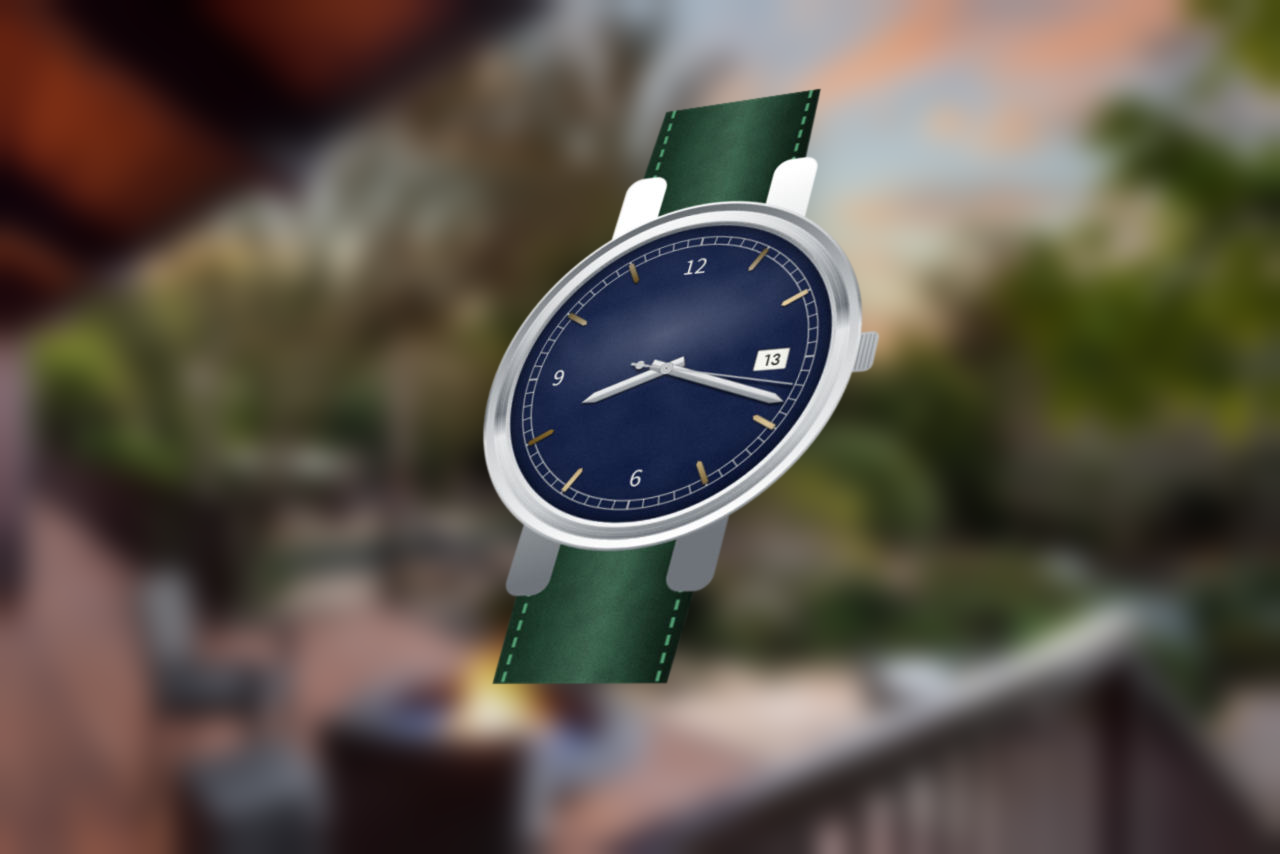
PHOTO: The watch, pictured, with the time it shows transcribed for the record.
8:18:17
